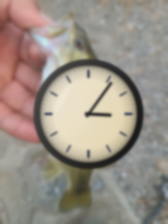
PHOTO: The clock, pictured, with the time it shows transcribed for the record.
3:06
